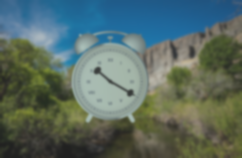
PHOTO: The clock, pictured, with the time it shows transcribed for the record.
10:20
